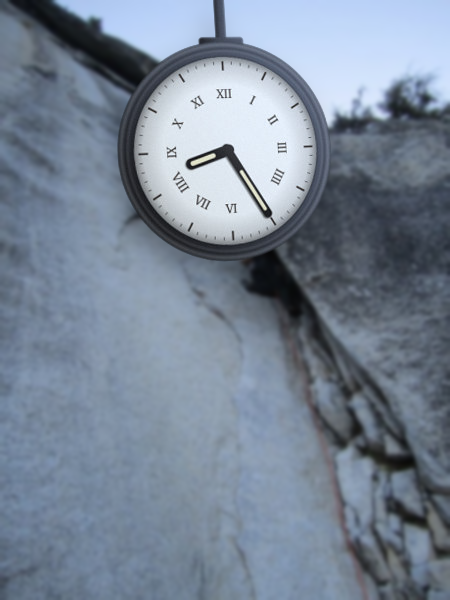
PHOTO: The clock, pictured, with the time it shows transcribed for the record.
8:25
